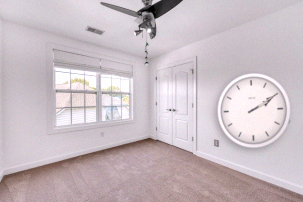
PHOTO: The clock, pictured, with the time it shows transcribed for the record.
2:10
